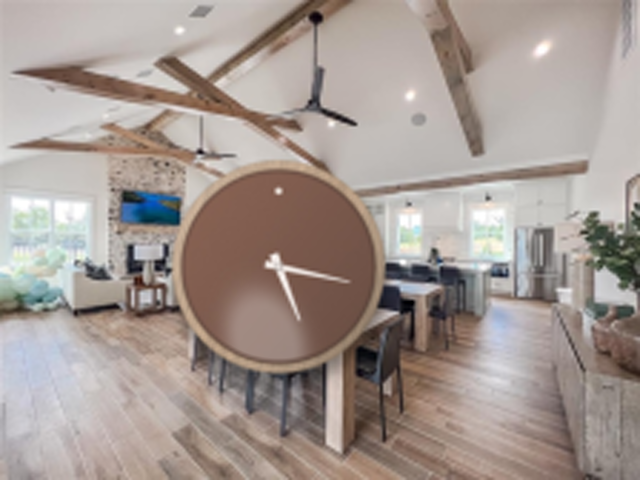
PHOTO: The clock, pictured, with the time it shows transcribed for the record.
5:17
